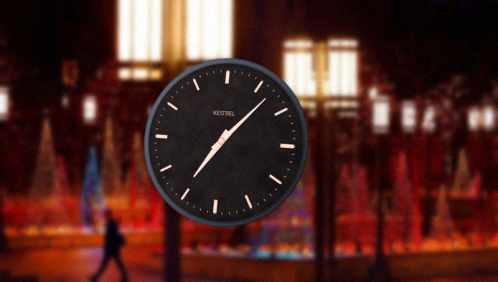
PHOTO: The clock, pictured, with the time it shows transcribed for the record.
7:07
